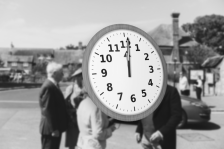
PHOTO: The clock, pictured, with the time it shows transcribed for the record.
12:01
